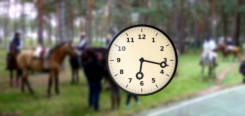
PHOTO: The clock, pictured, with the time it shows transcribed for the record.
6:17
